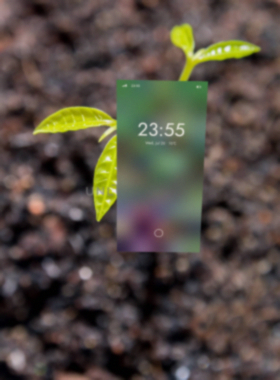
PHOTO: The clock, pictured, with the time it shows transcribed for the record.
23:55
